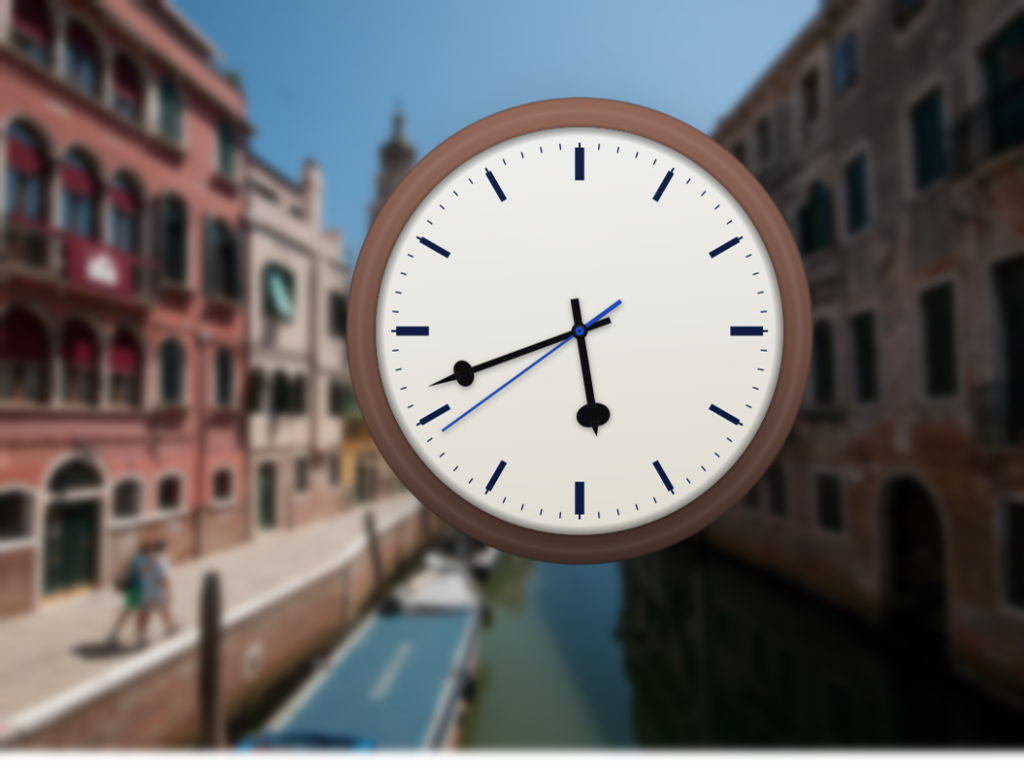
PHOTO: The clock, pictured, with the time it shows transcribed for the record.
5:41:39
